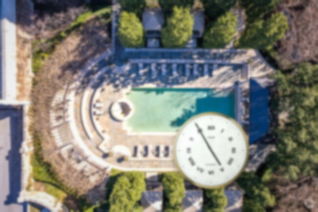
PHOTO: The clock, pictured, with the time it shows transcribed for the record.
4:55
